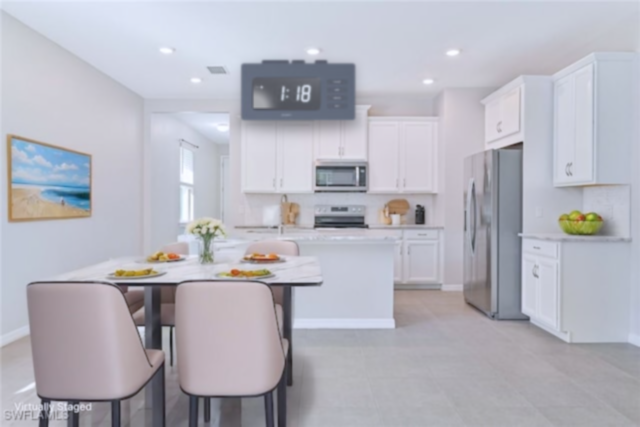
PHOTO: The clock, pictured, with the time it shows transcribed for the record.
1:18
